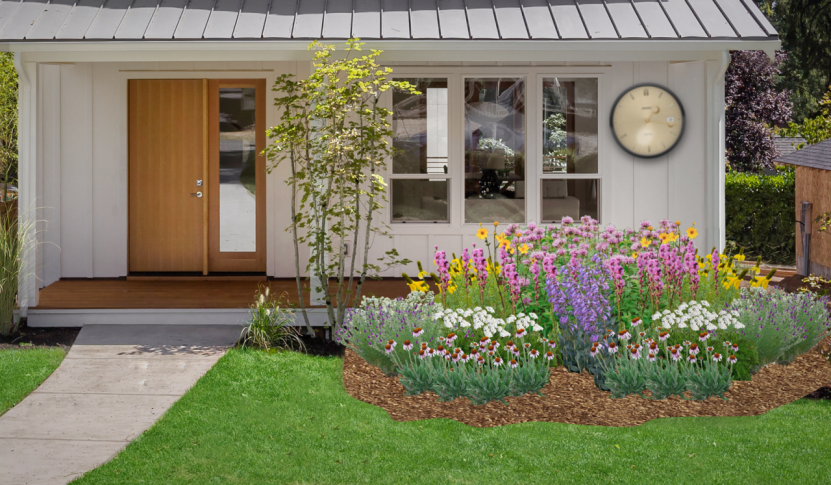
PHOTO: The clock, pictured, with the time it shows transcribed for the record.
1:17
